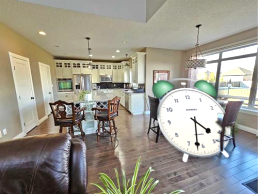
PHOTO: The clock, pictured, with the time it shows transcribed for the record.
4:32
